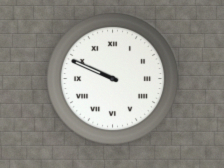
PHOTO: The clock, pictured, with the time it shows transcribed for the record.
9:49
